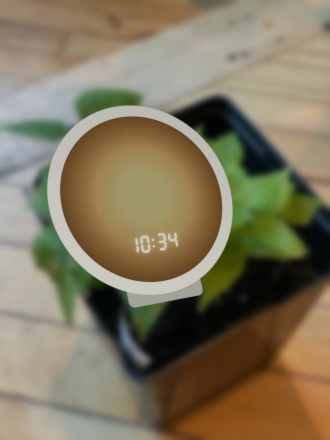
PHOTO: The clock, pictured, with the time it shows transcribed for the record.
10:34
